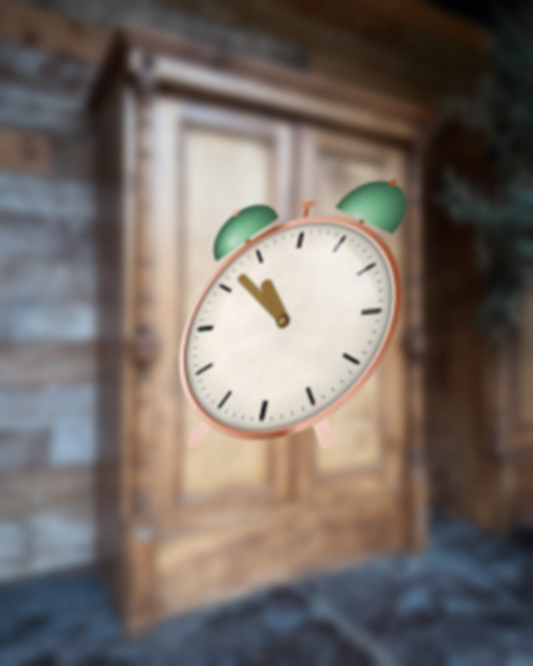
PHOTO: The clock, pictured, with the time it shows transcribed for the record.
10:52
